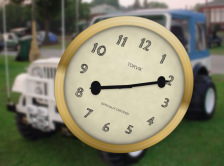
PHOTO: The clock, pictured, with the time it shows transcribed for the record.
8:10
